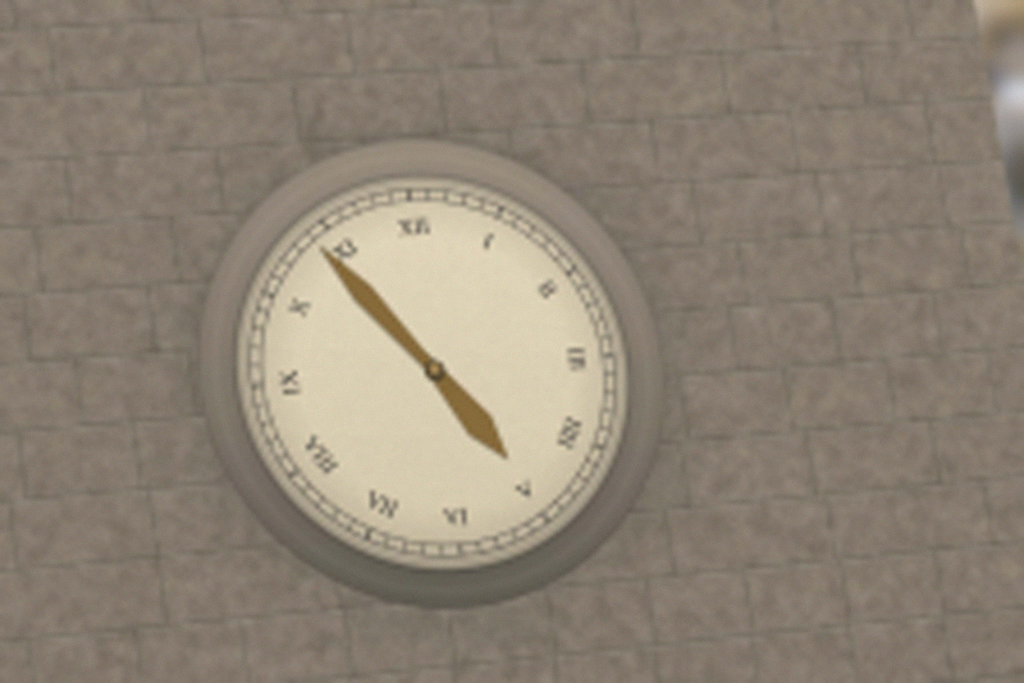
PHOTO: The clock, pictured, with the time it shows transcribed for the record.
4:54
